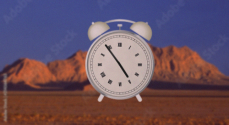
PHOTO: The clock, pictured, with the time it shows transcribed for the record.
4:54
